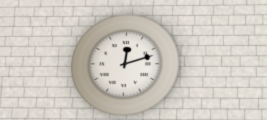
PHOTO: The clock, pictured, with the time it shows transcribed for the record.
12:12
